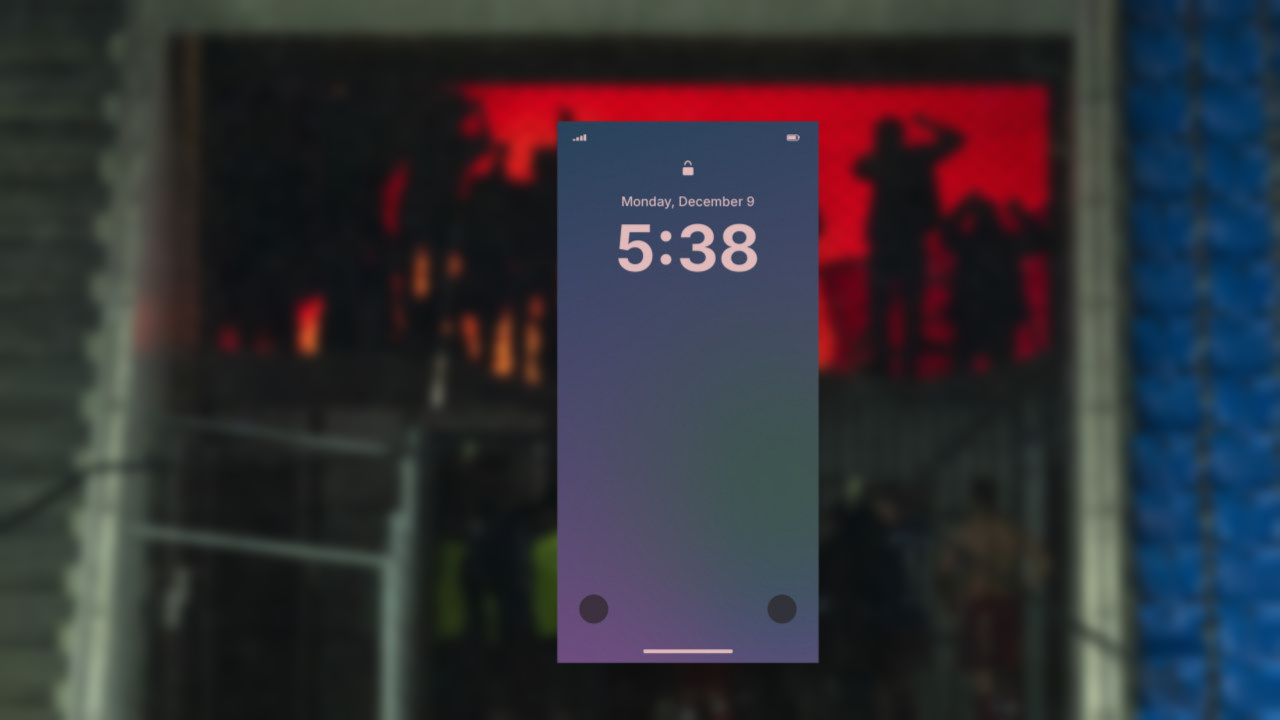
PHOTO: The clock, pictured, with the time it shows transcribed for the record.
5:38
